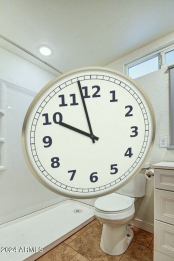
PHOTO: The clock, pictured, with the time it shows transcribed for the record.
9:58
